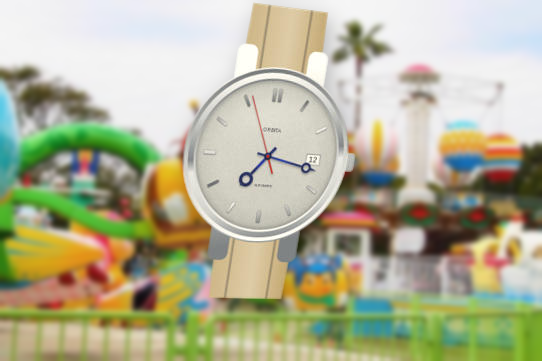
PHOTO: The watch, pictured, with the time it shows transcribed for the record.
7:16:56
